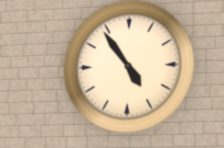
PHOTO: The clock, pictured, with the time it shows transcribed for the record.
4:54
